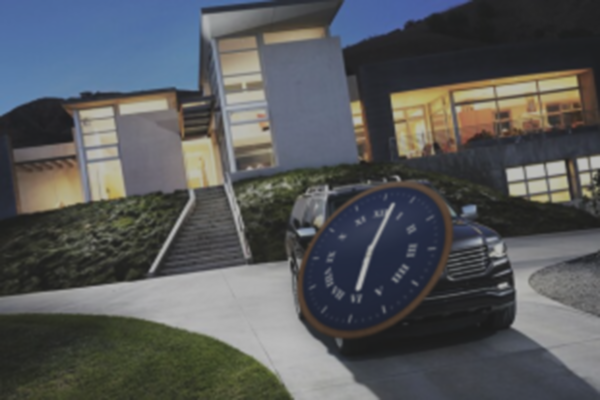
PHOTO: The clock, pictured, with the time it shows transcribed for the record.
6:02
